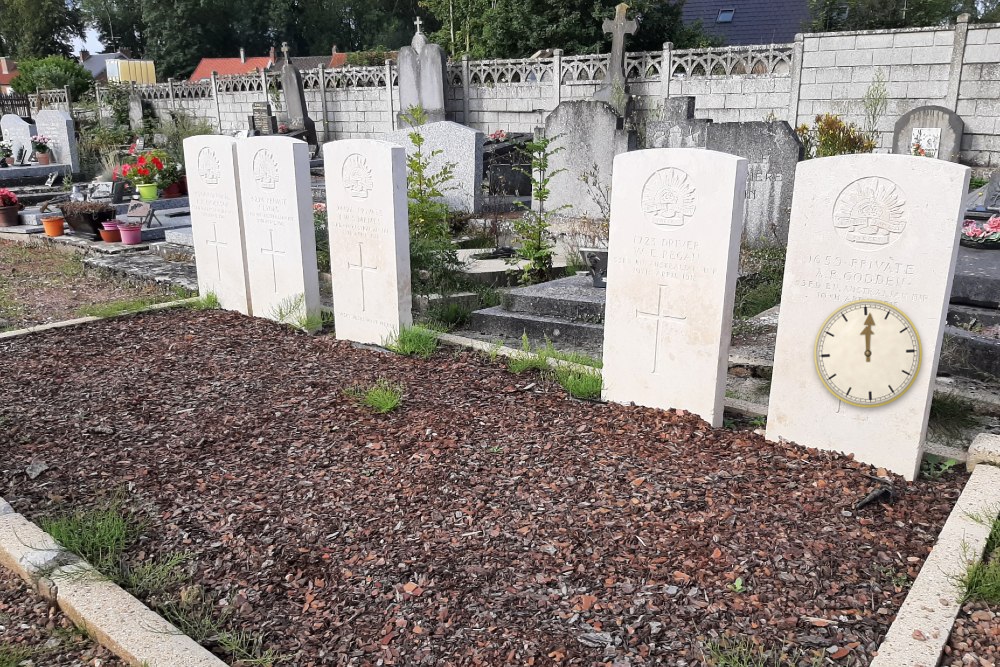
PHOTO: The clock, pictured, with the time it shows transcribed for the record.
12:01
